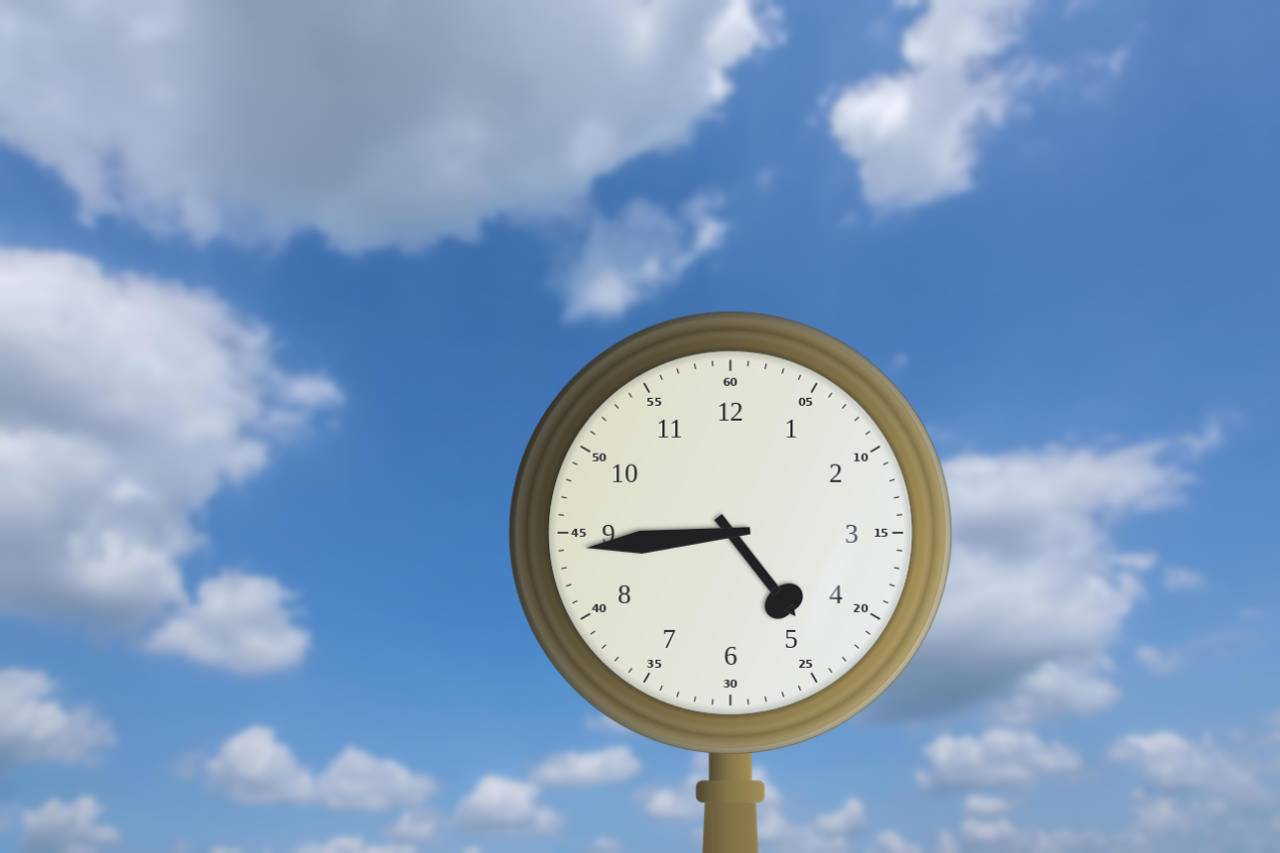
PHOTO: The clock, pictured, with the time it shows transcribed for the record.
4:44
